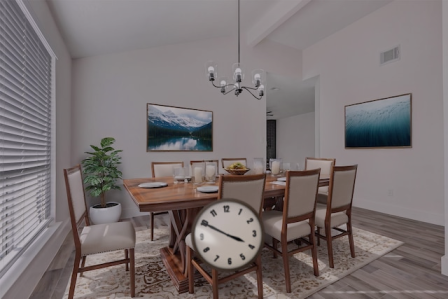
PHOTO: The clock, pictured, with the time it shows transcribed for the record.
3:50
